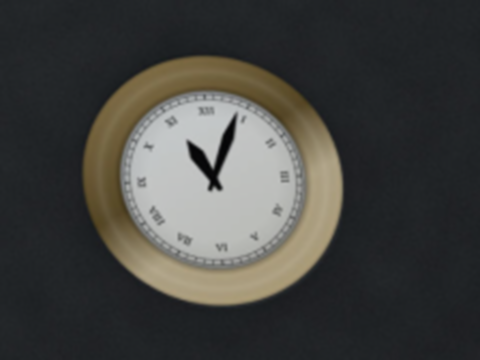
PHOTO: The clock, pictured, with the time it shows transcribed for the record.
11:04
